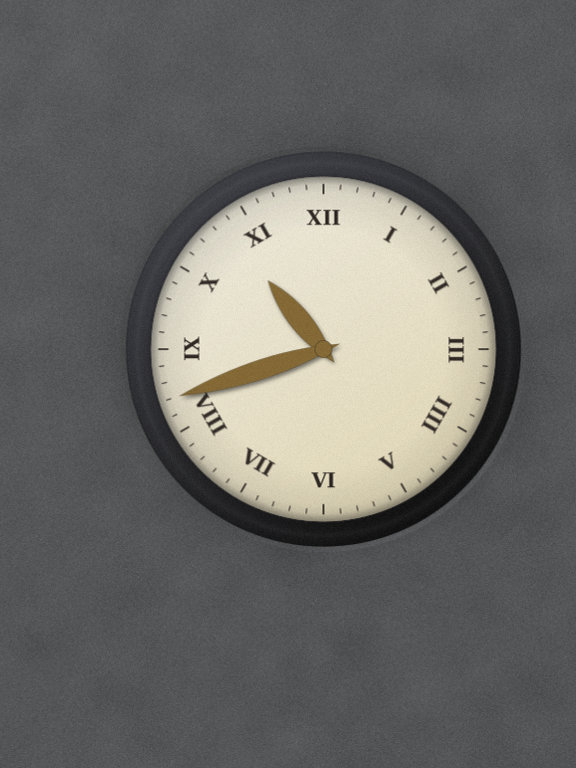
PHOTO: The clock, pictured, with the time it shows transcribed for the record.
10:42
